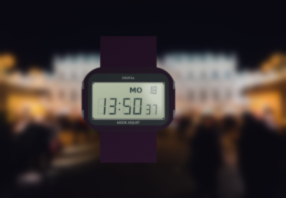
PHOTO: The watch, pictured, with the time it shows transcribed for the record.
13:50:37
